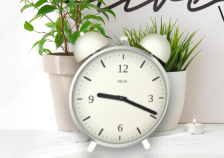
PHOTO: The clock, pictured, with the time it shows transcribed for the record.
9:19
